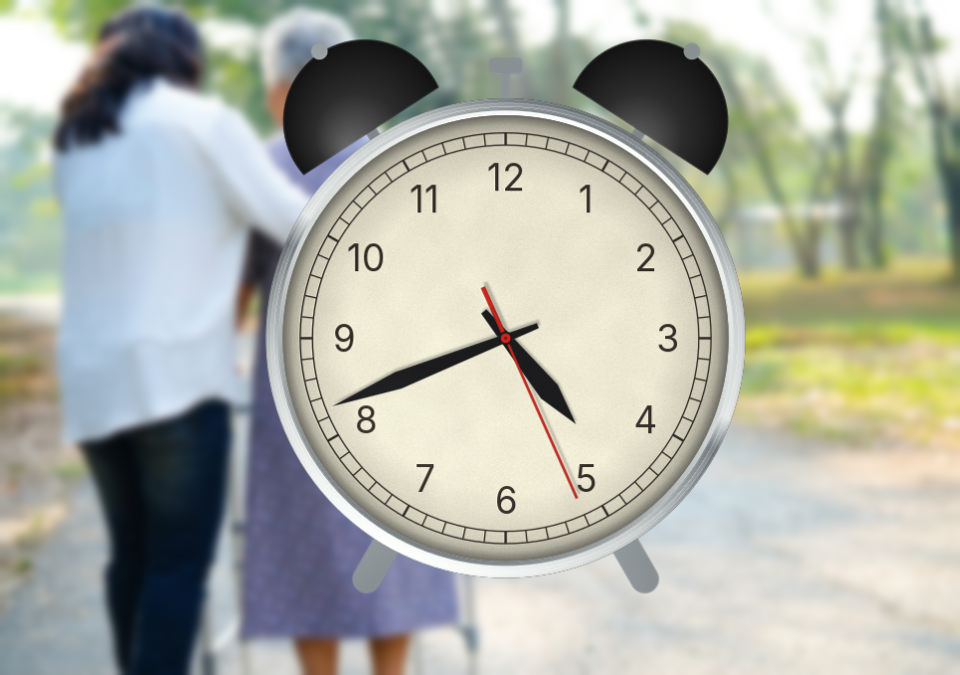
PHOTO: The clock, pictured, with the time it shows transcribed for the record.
4:41:26
